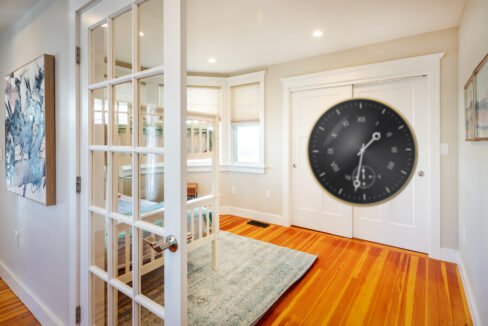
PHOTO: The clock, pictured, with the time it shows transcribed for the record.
1:32
